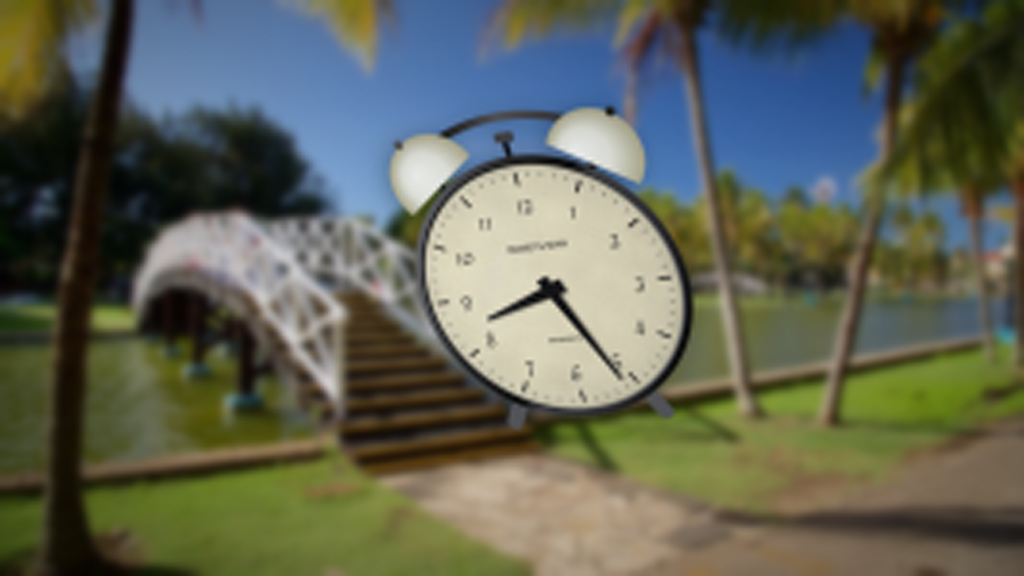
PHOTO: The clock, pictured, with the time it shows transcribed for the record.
8:26
